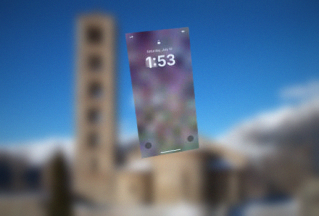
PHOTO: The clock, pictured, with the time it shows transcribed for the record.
1:53
